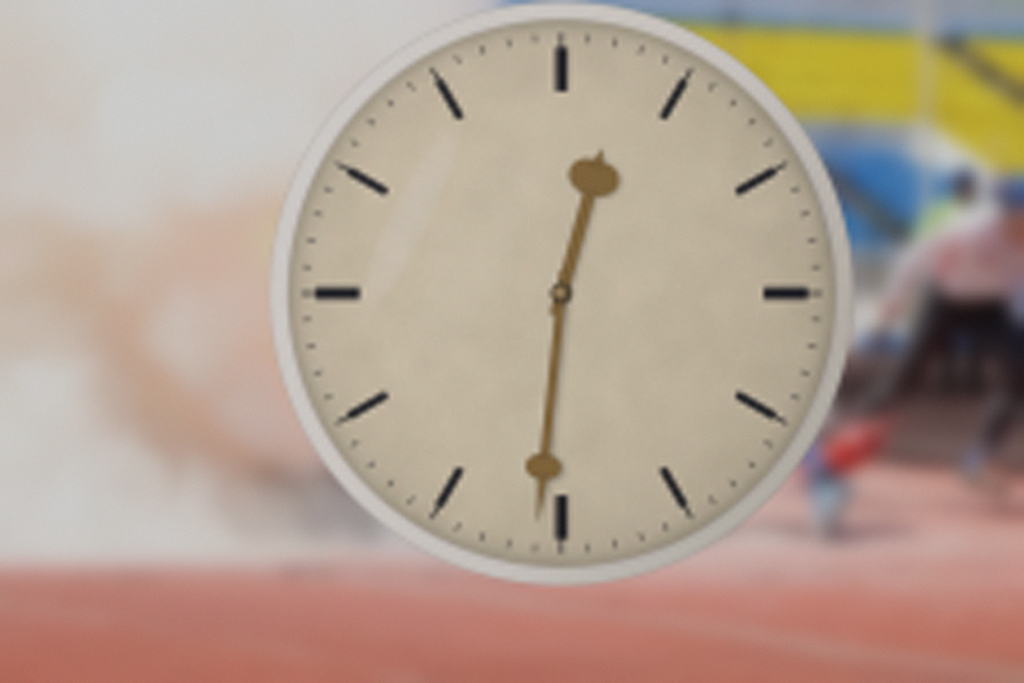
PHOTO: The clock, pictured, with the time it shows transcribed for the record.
12:31
